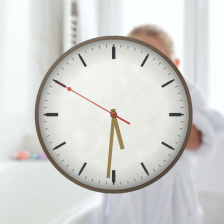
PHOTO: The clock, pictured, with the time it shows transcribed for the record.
5:30:50
